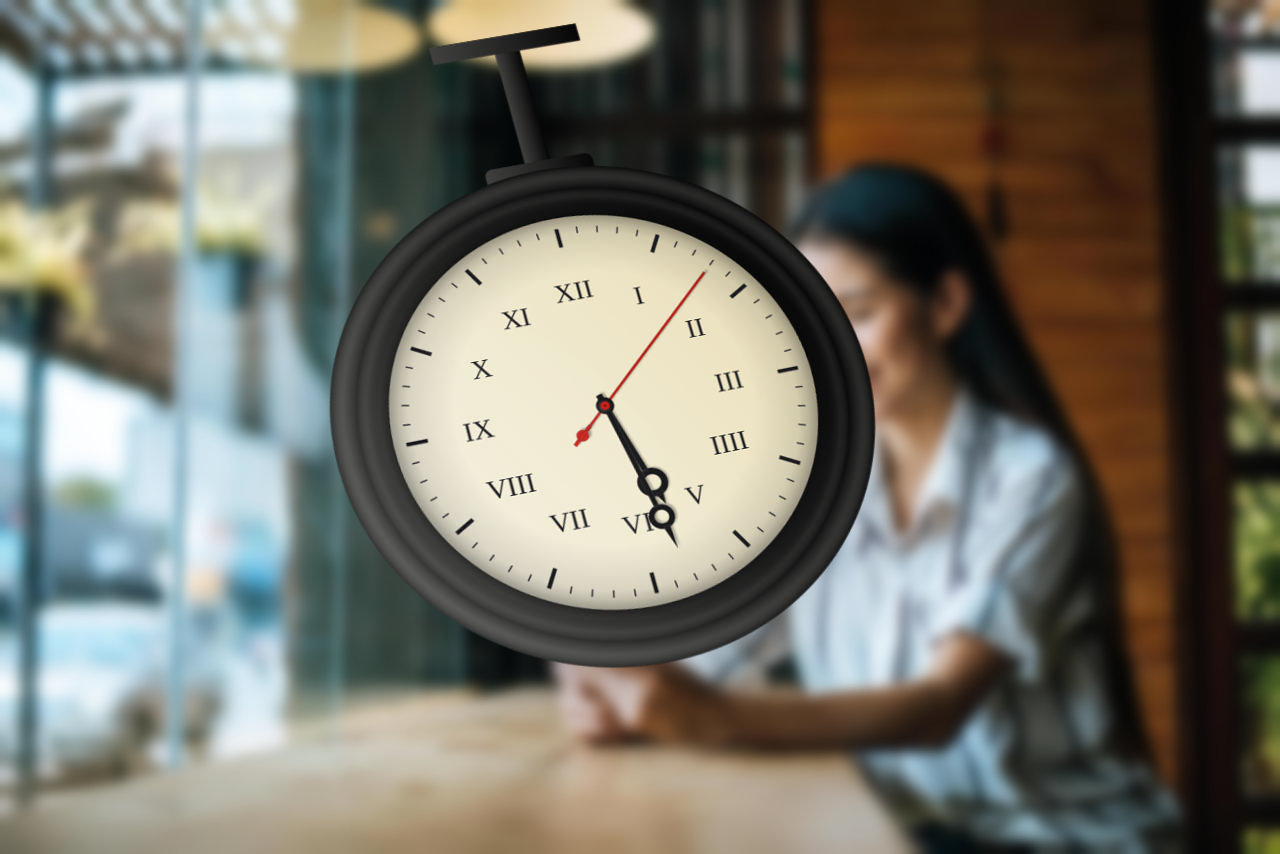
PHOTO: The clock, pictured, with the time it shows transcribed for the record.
5:28:08
